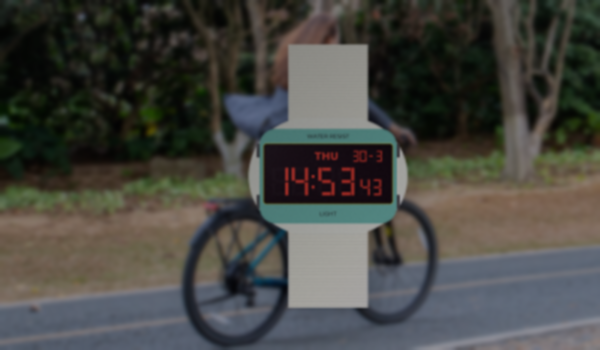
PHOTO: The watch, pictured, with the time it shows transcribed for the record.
14:53:43
